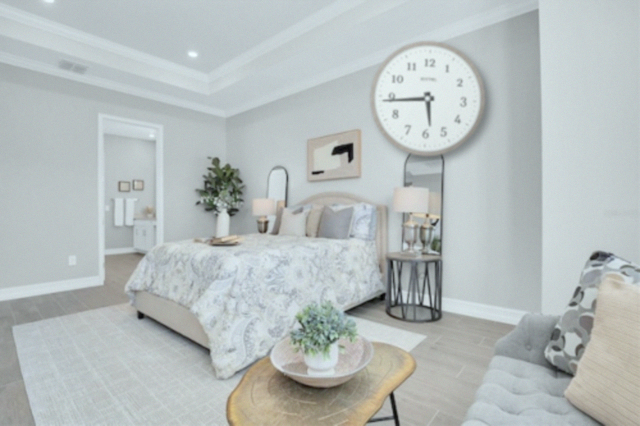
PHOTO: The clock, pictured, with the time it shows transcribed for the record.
5:44
